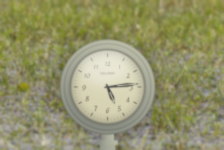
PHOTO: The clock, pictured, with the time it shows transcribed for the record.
5:14
